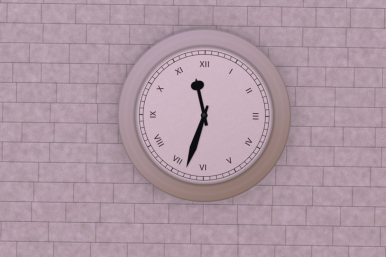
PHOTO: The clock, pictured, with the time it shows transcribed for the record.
11:33
